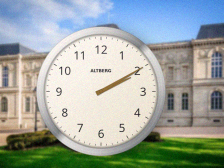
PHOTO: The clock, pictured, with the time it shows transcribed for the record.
2:10
